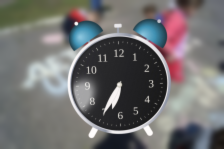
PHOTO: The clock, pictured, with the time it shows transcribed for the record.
6:35
